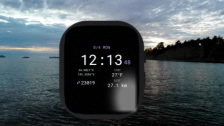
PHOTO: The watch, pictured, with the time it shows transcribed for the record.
12:13
